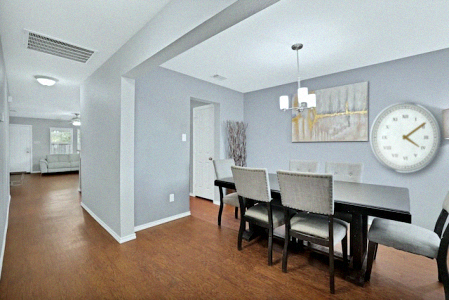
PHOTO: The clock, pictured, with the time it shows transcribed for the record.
4:09
